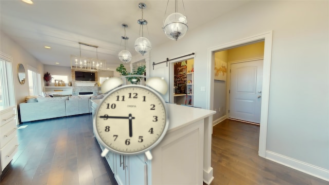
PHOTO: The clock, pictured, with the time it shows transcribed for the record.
5:45
